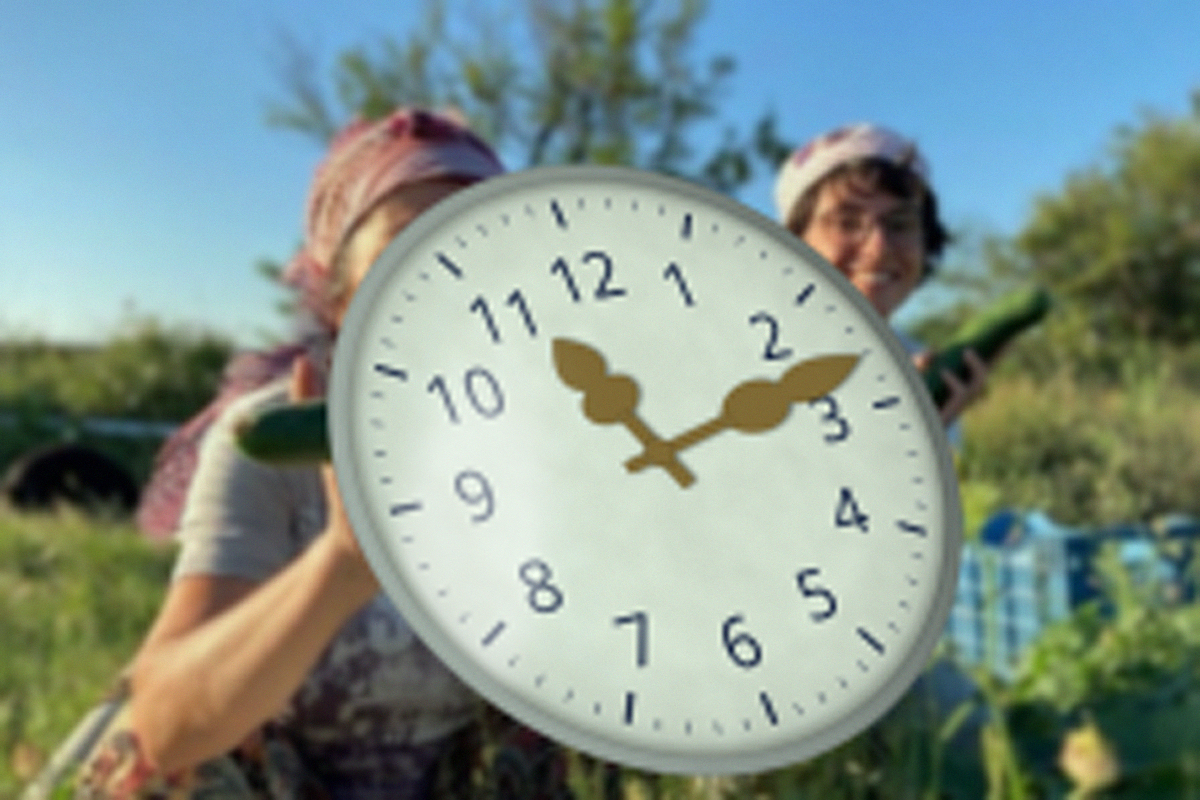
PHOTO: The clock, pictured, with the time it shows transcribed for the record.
11:13
